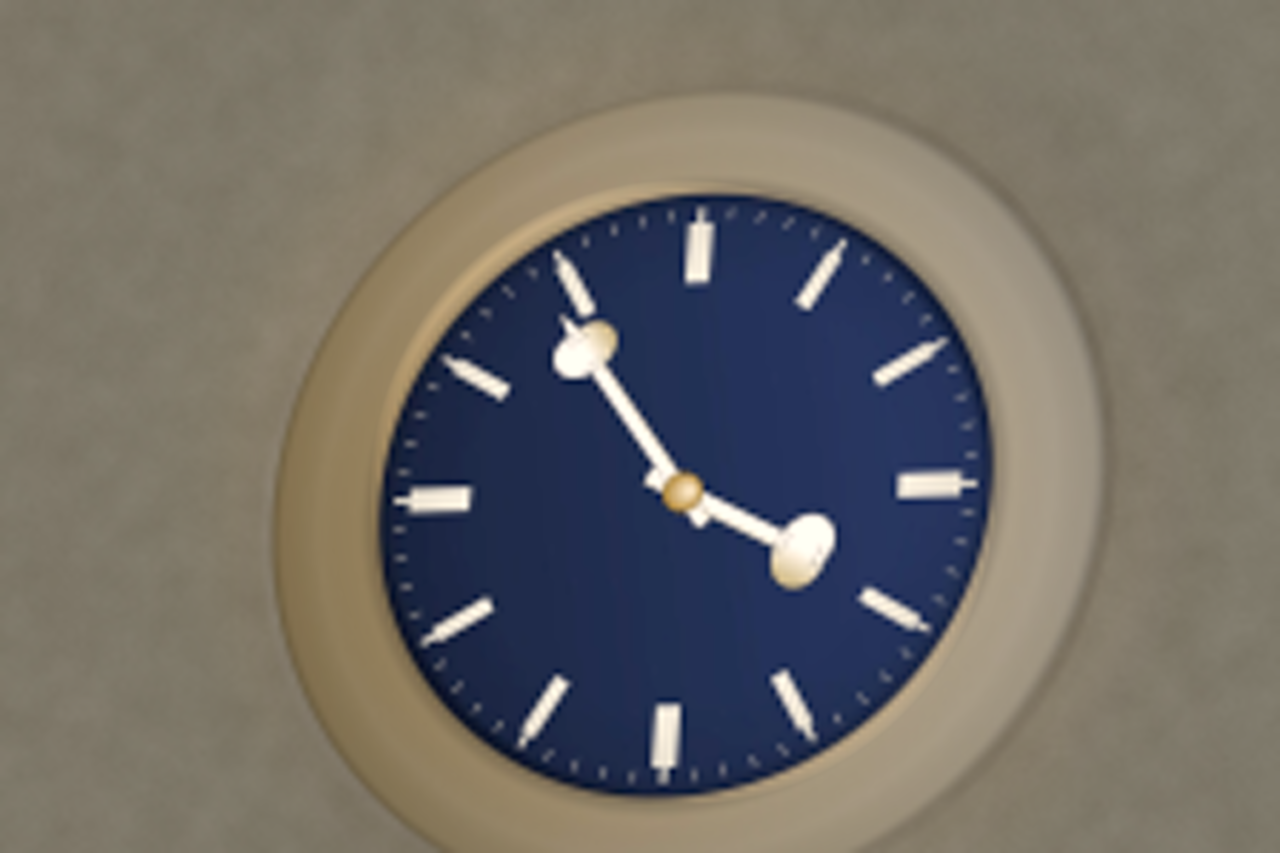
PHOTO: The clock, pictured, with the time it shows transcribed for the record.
3:54
